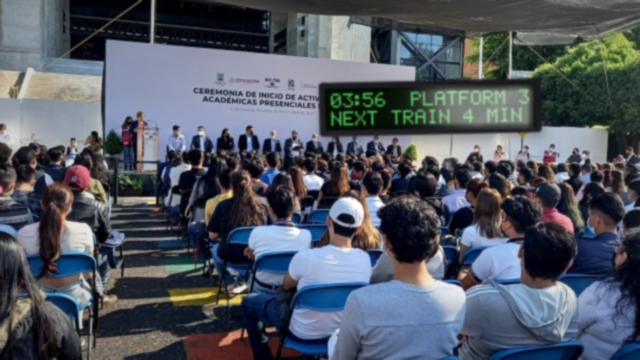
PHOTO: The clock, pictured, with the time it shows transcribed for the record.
3:56
